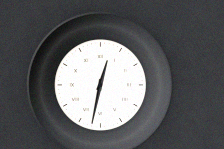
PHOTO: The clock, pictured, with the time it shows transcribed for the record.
12:32
